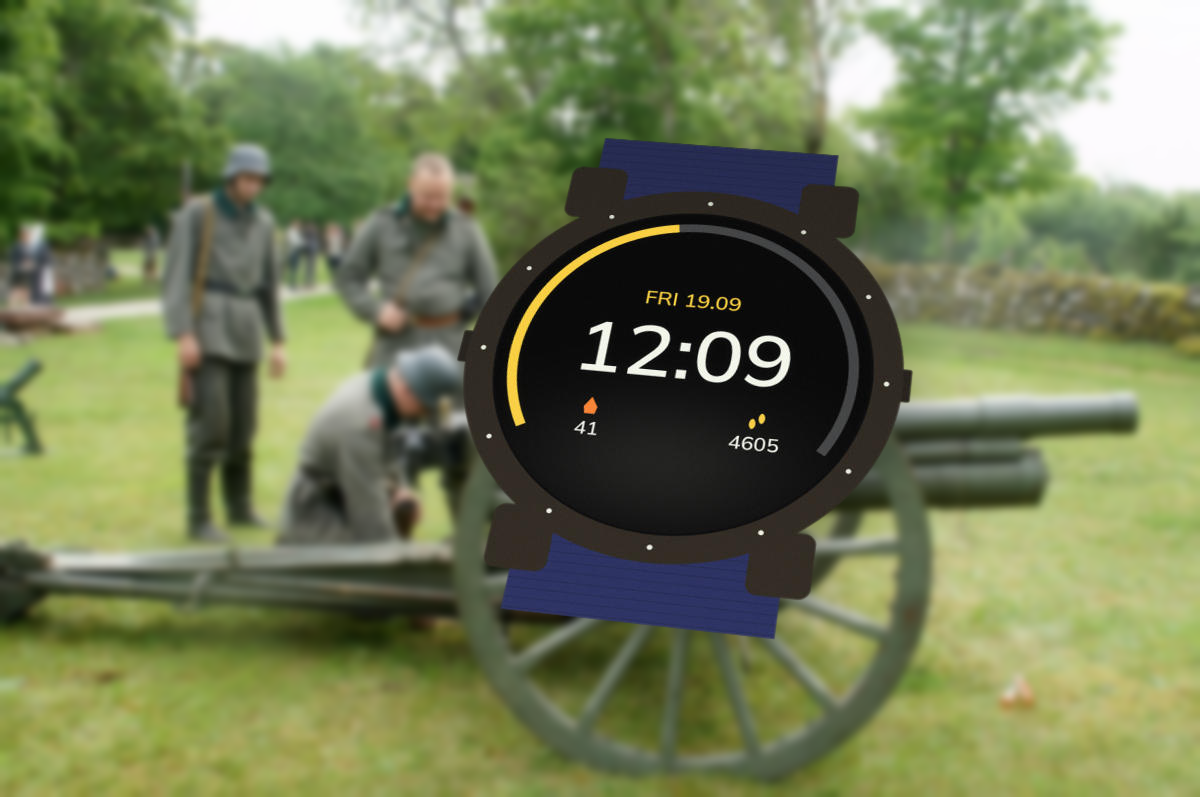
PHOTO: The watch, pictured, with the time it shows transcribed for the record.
12:09
